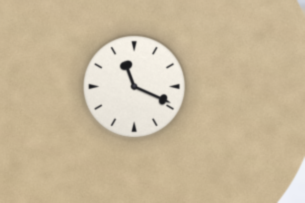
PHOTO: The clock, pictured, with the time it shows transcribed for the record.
11:19
